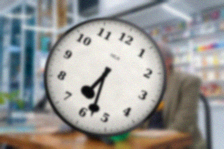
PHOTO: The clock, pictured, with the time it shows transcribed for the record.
6:28
